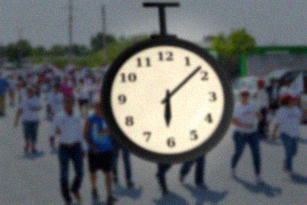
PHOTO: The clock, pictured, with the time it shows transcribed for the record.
6:08
